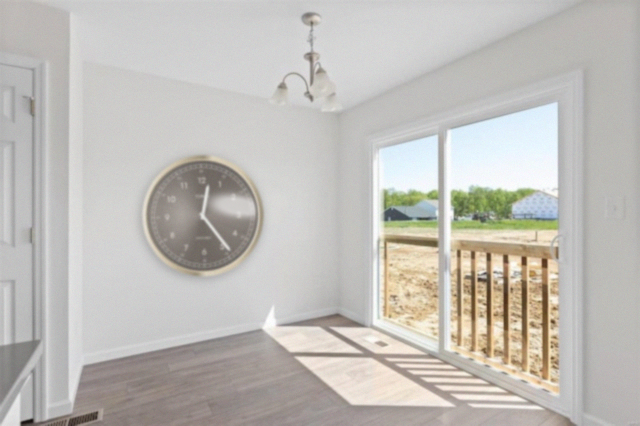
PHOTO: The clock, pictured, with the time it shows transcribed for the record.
12:24
